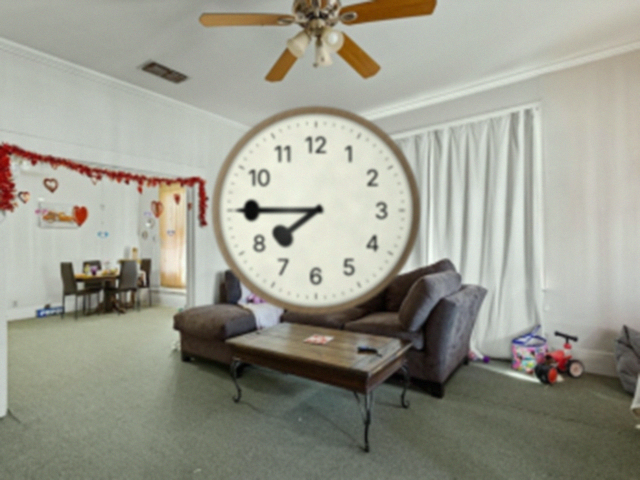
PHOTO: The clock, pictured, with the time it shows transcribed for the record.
7:45
